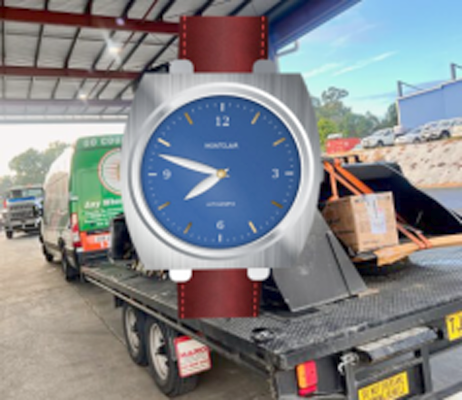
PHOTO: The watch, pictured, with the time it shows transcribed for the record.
7:48
